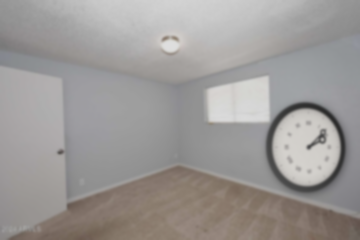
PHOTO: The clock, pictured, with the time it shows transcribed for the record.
2:08
